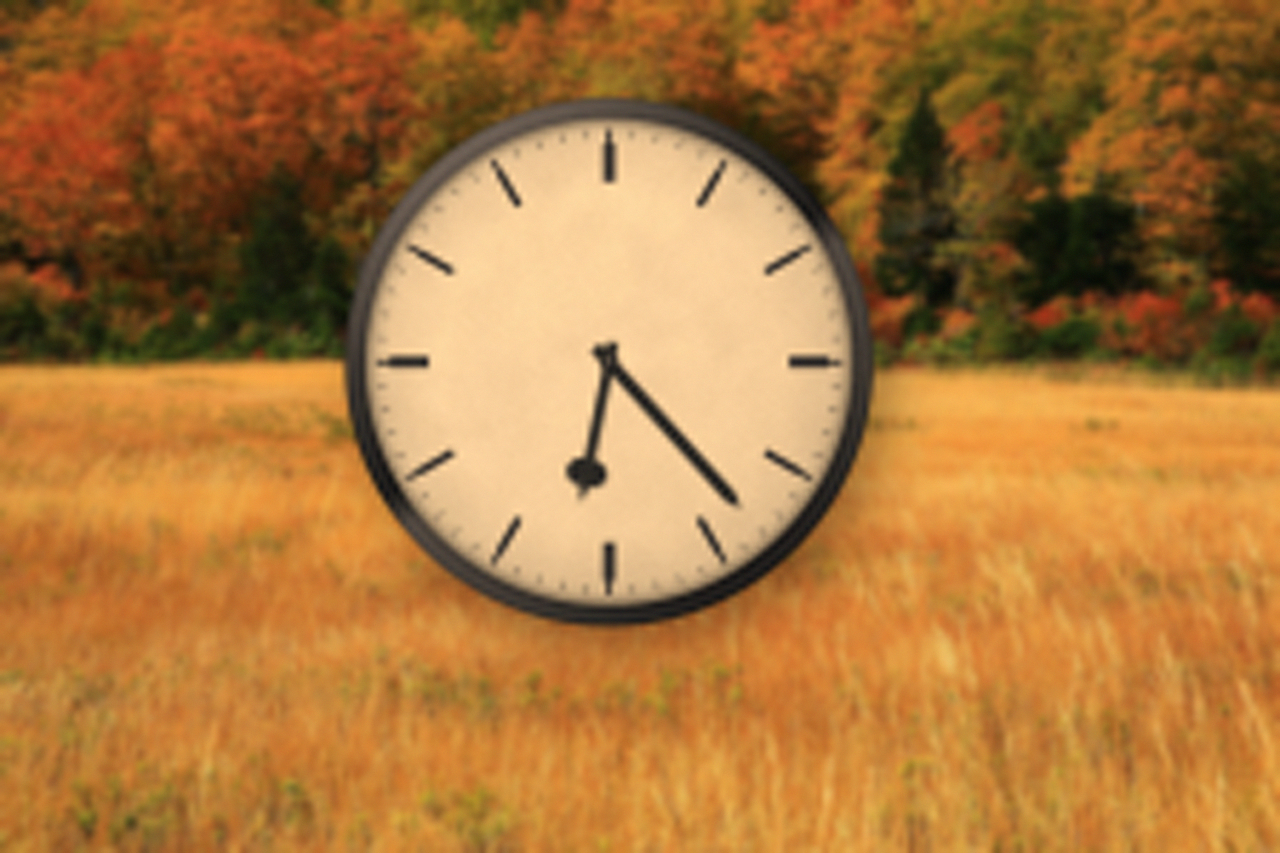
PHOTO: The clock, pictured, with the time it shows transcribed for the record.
6:23
